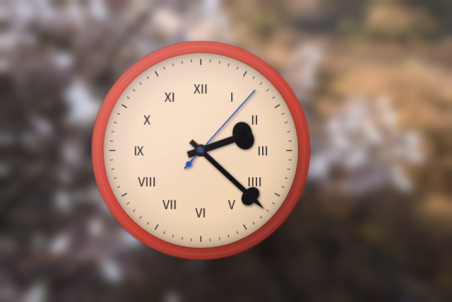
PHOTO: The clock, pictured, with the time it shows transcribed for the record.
2:22:07
